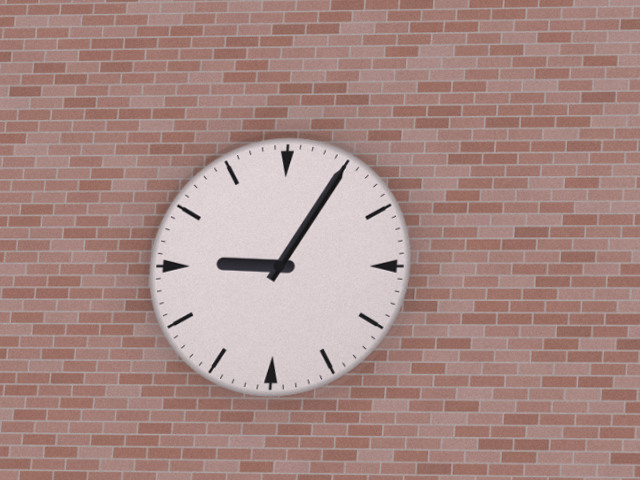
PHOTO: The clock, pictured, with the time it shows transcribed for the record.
9:05
